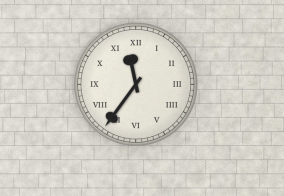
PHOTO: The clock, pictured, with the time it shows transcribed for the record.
11:36
